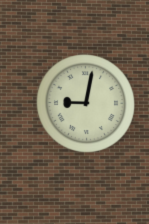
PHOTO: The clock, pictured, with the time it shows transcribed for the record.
9:02
